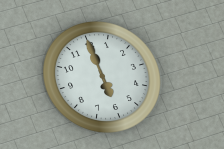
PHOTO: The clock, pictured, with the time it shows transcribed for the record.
6:00
